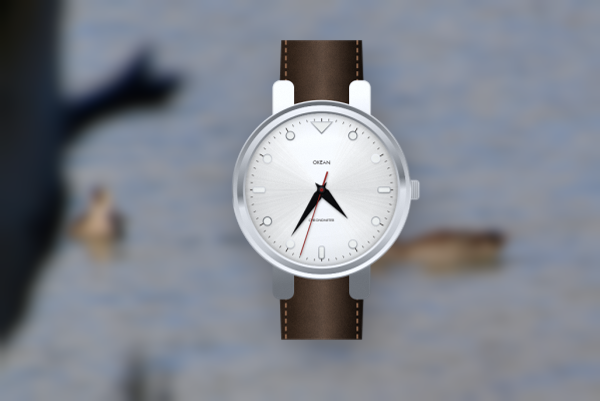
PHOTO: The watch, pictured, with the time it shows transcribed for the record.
4:35:33
